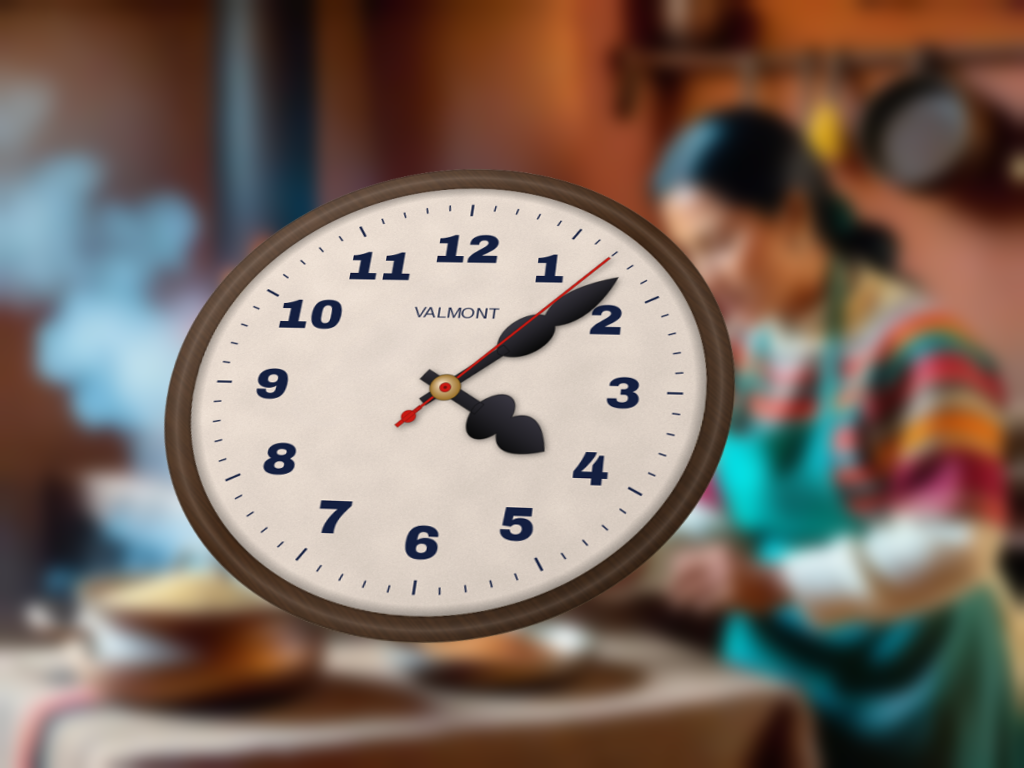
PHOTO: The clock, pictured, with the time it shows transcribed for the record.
4:08:07
